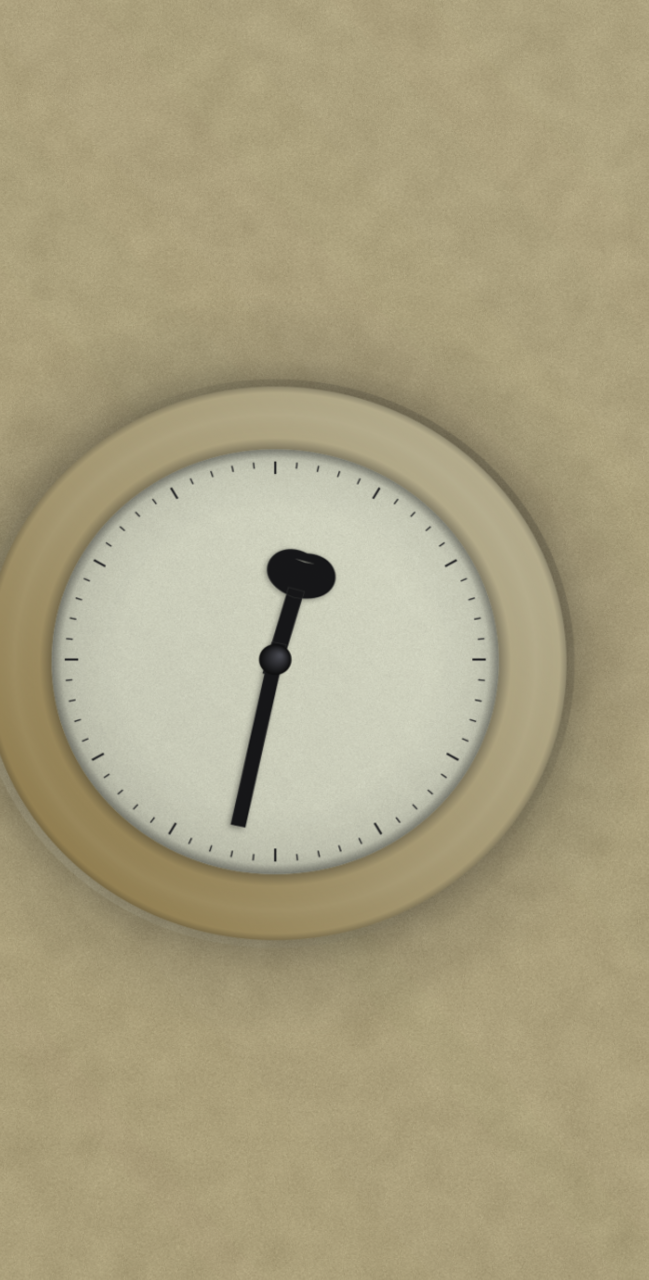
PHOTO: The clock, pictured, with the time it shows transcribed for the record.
12:32
